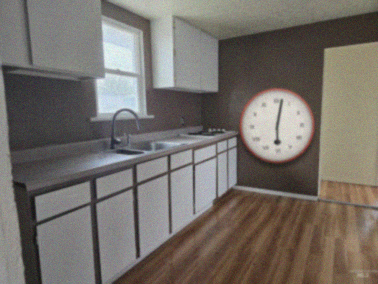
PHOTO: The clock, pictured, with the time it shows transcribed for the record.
6:02
